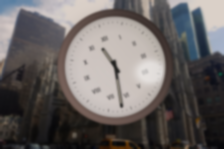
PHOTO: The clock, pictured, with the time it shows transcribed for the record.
11:32
